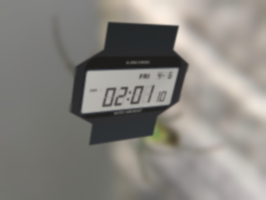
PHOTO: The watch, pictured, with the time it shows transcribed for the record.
2:01:10
